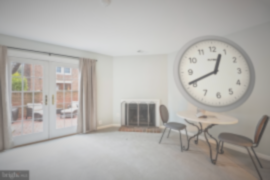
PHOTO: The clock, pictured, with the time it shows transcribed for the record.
12:41
